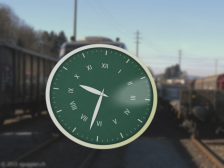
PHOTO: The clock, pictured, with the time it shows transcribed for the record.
9:32
